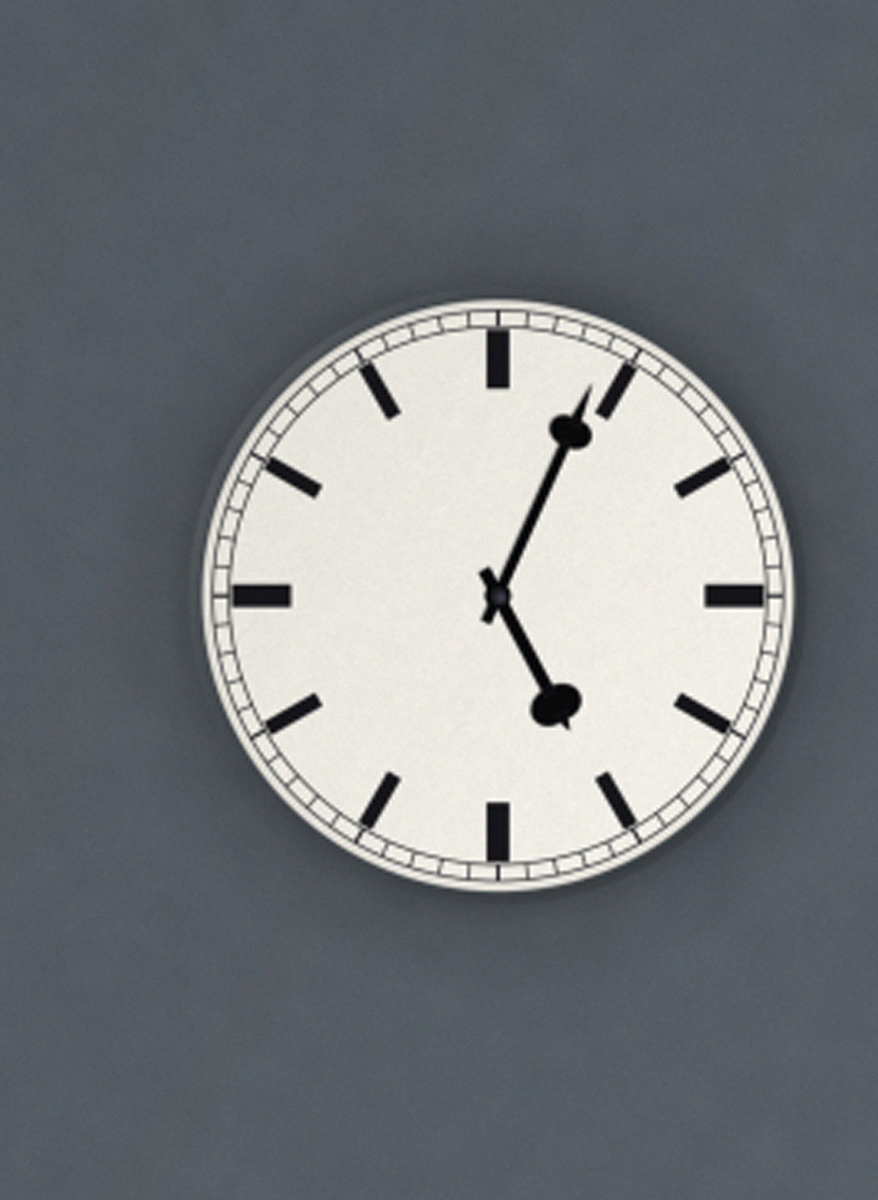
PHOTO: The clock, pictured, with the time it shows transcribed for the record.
5:04
